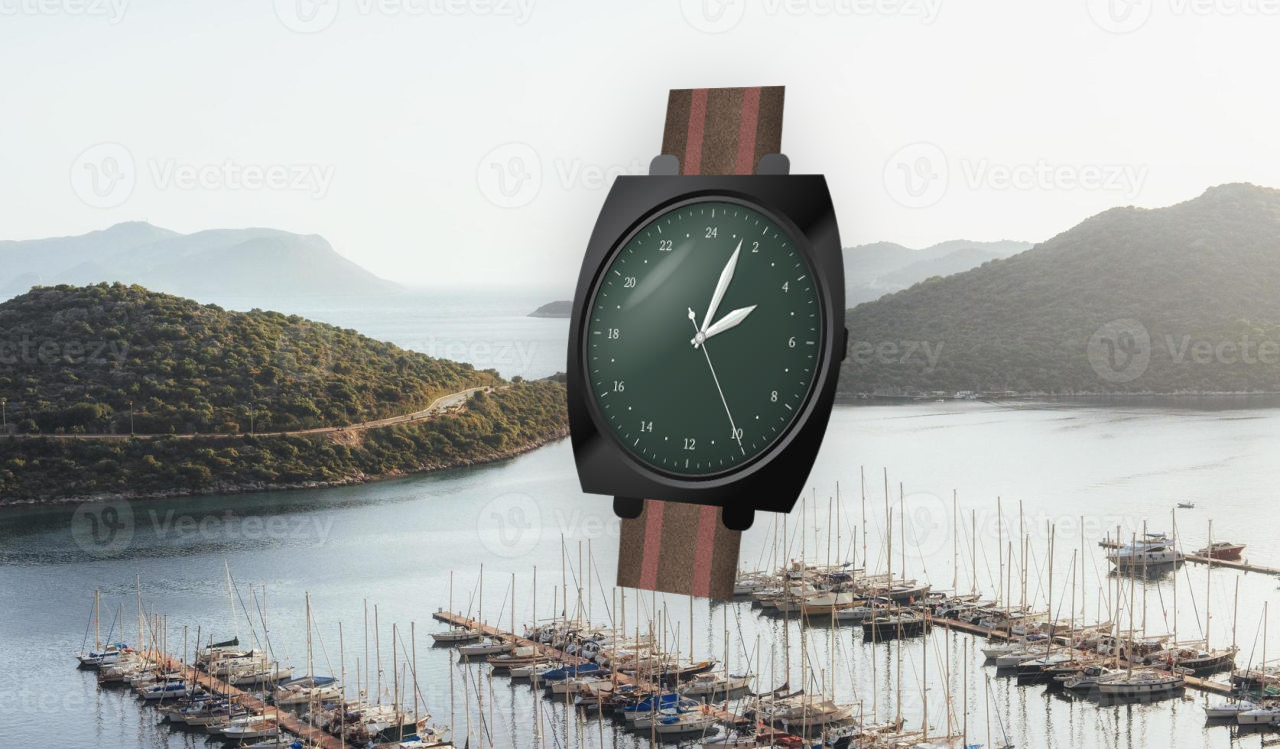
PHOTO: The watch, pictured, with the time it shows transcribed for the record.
4:03:25
